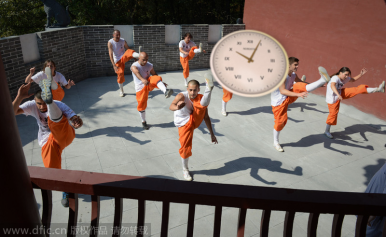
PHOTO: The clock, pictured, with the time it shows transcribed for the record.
10:04
